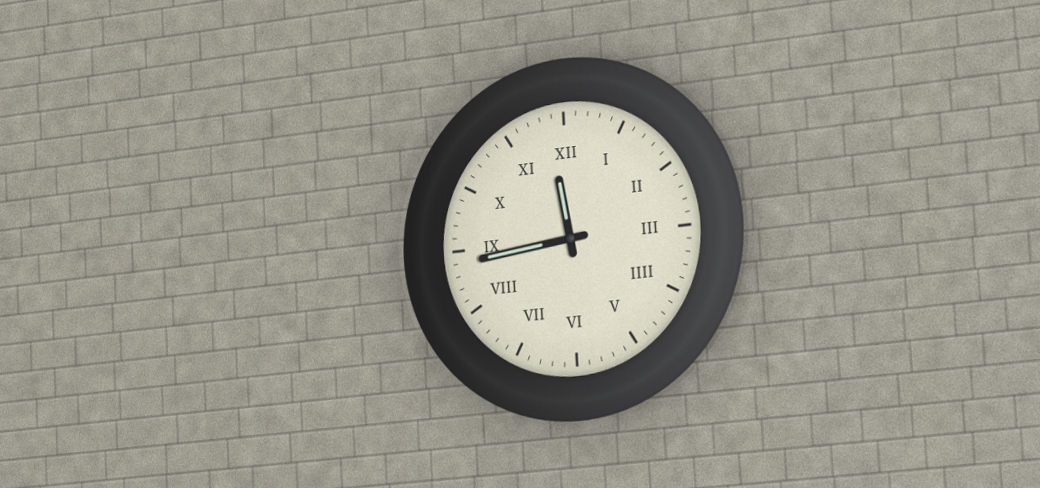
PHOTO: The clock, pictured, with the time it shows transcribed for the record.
11:44
